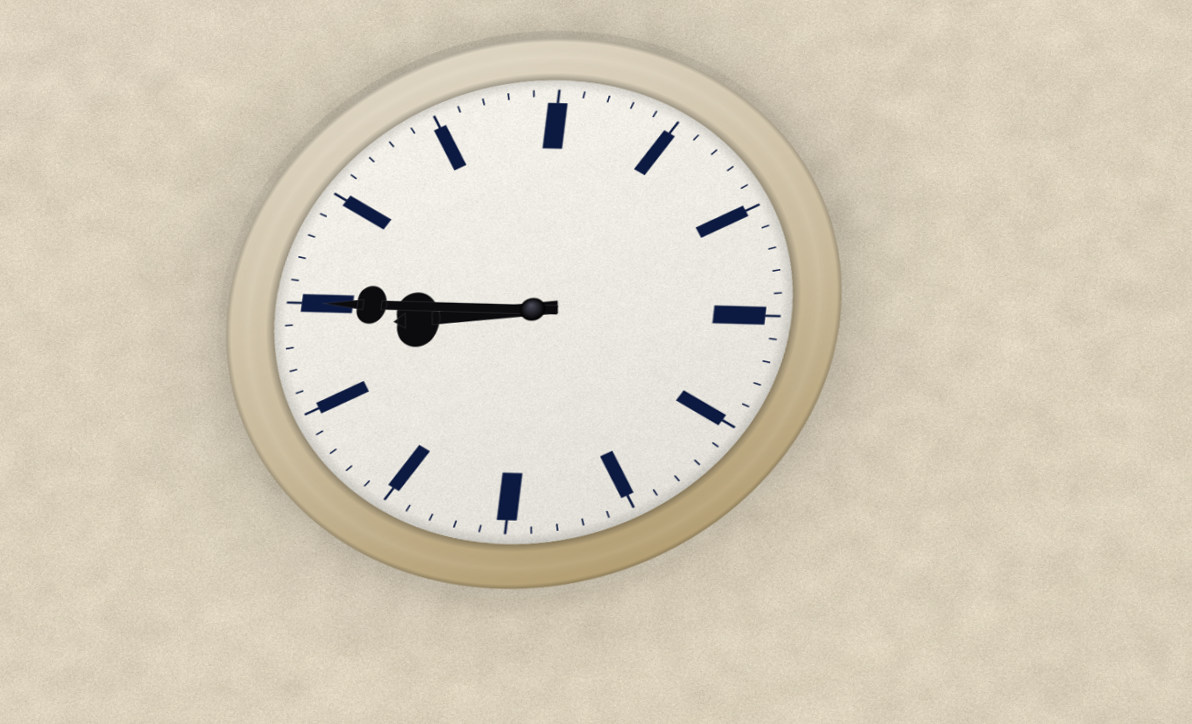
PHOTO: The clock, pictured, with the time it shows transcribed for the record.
8:45
